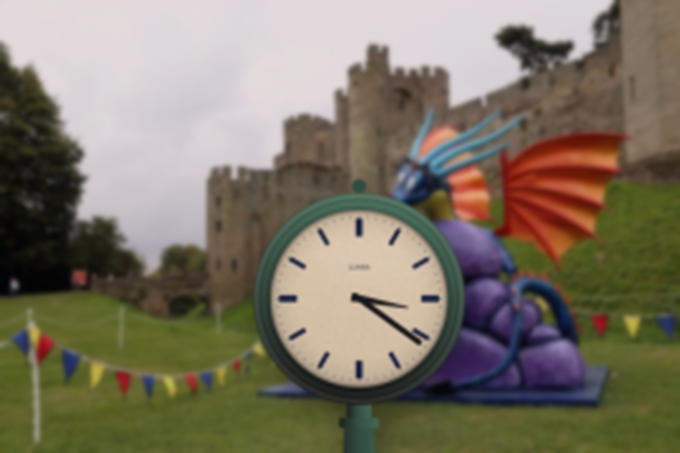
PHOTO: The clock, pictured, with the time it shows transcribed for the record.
3:21
